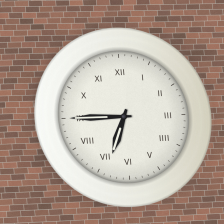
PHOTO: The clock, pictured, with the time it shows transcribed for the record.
6:45
